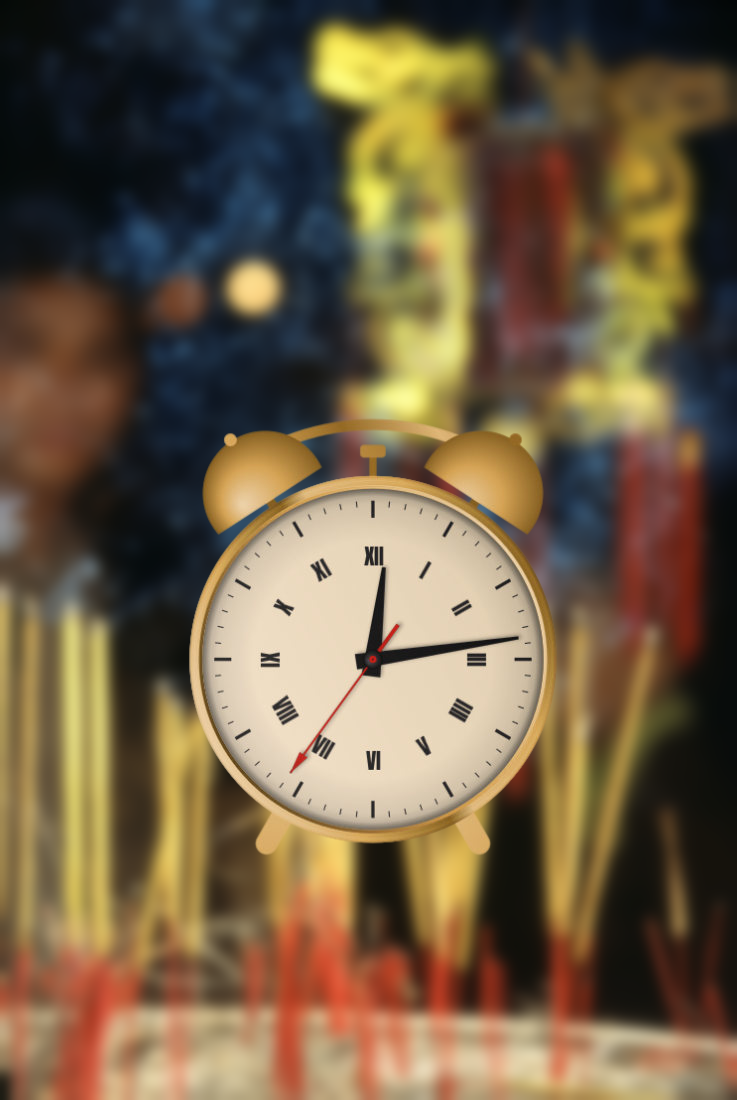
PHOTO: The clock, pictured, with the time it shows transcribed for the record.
12:13:36
